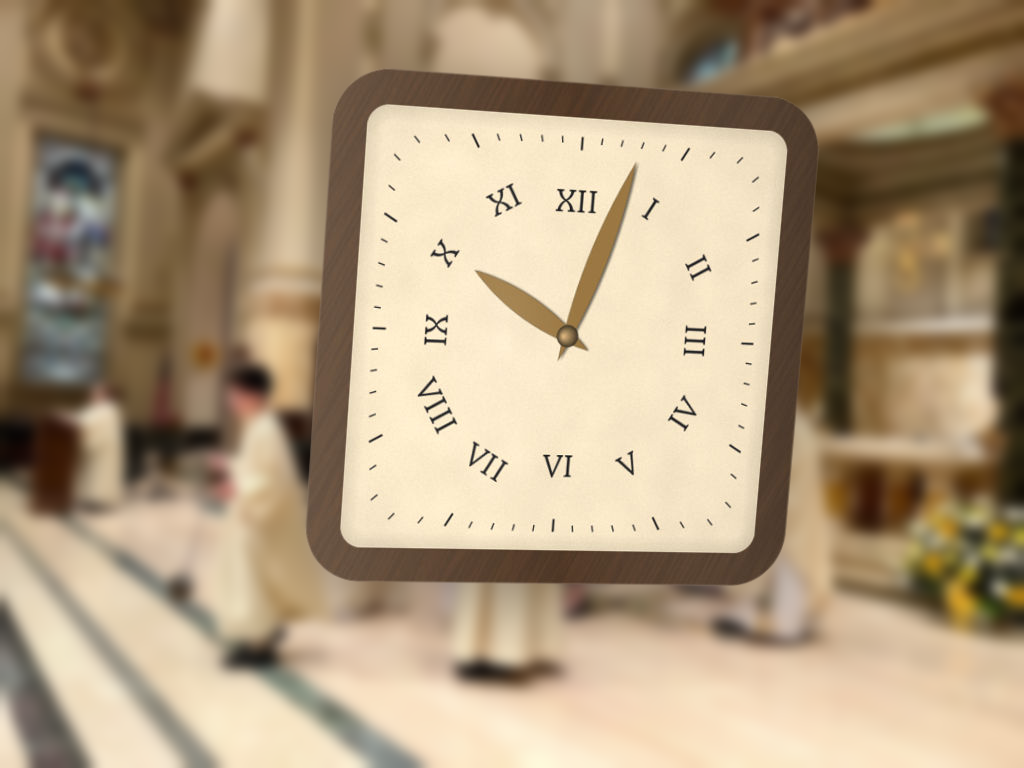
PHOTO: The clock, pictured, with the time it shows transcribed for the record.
10:03
